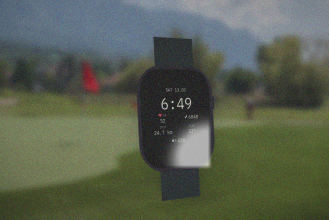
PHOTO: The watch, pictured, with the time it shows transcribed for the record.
6:49
